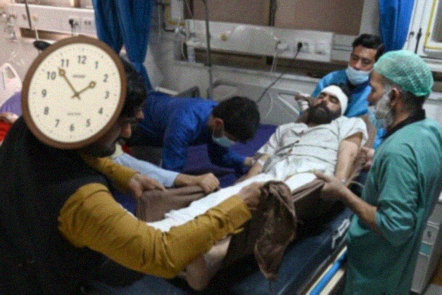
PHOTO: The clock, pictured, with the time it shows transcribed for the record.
1:53
